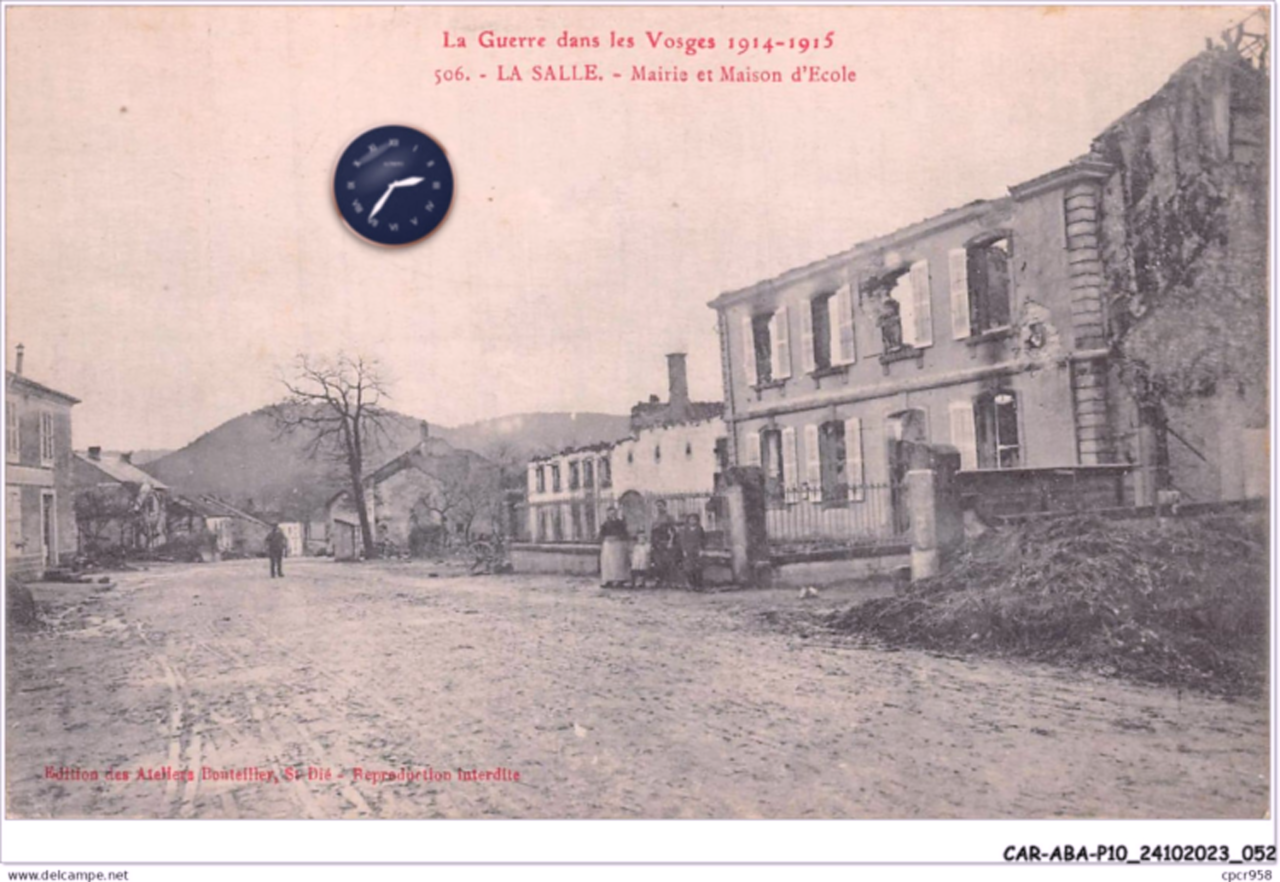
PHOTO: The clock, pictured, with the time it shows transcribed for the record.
2:36
